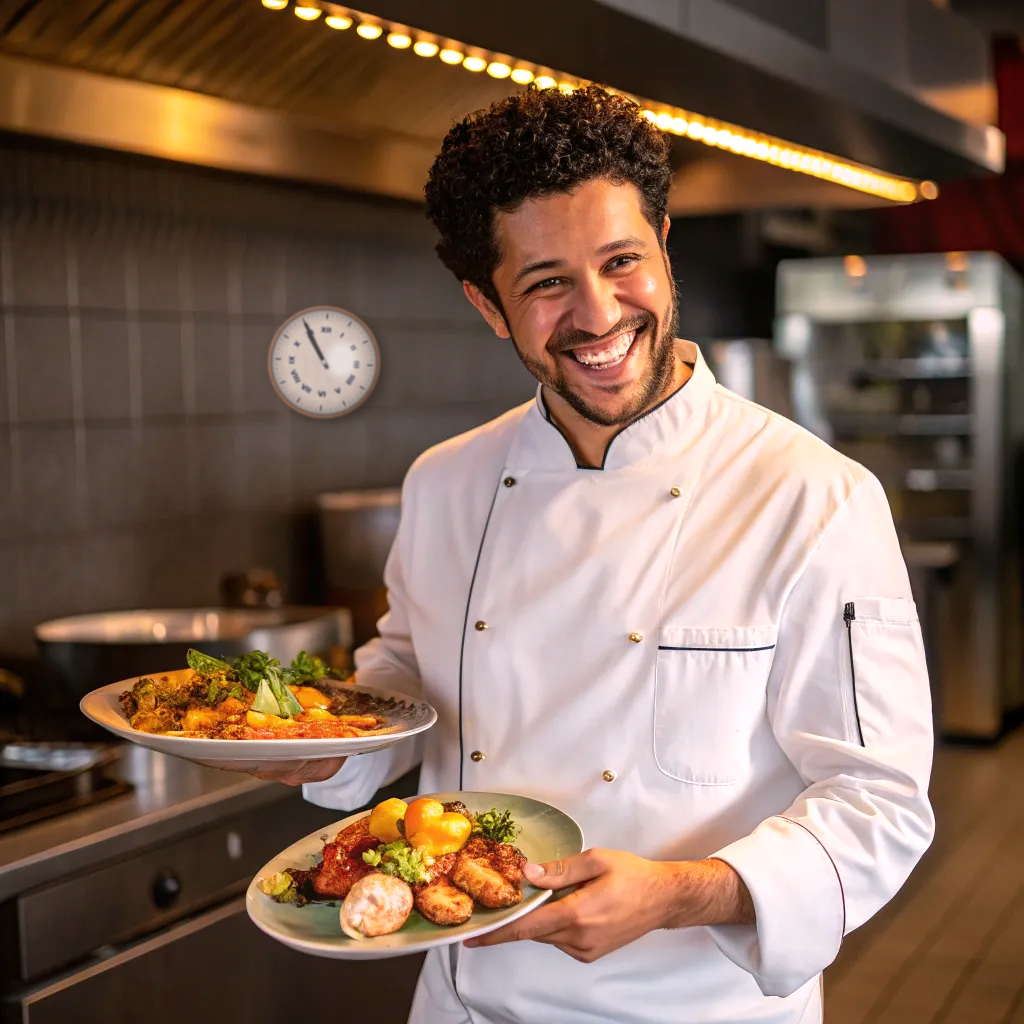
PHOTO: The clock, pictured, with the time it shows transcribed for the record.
10:55
